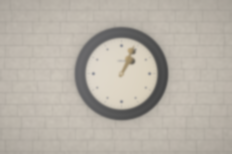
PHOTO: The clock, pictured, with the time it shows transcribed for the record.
1:04
